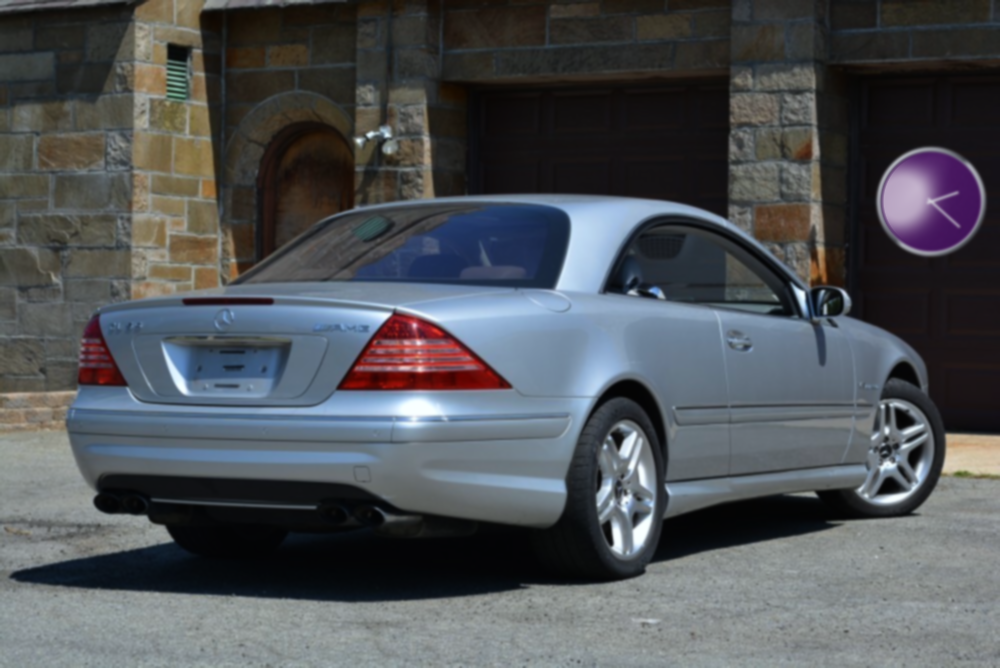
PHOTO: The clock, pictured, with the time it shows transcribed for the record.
2:22
